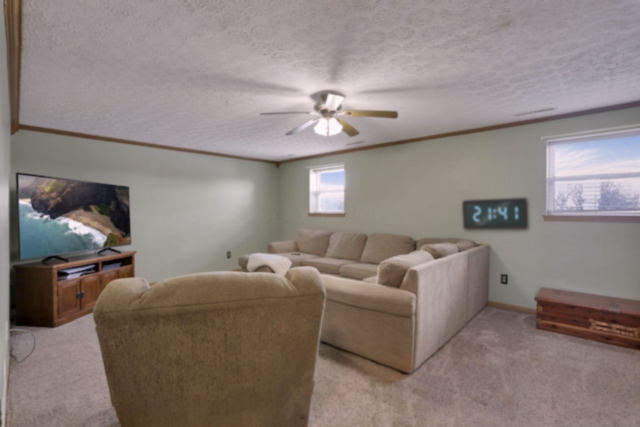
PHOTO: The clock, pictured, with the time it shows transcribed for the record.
21:41
